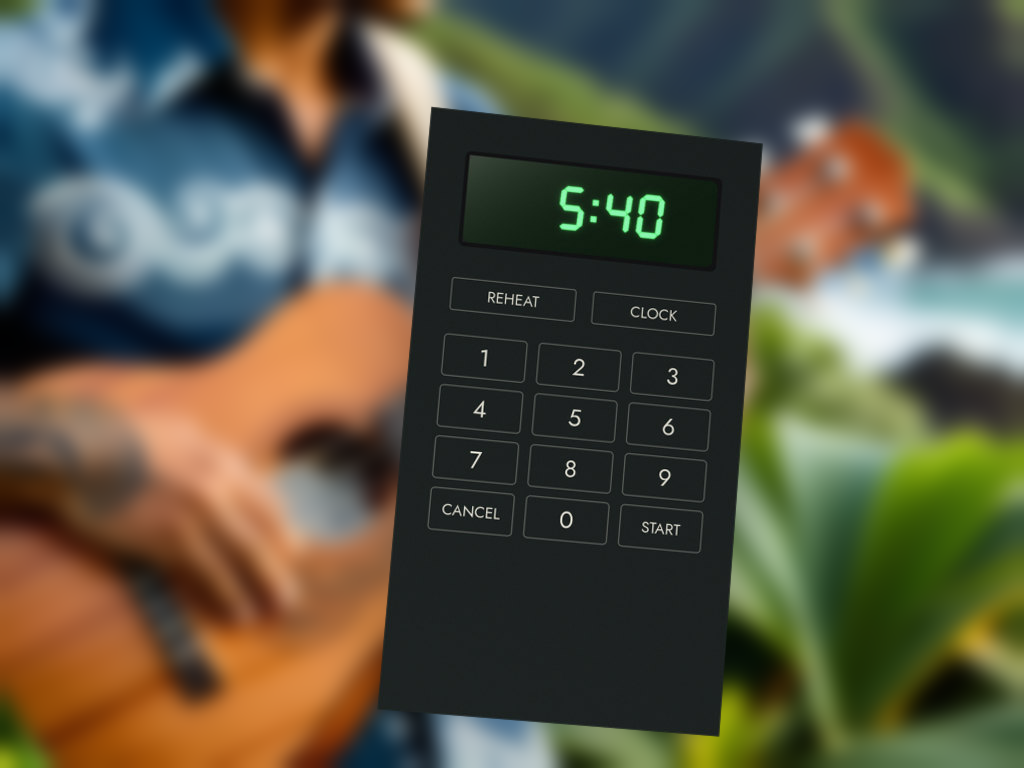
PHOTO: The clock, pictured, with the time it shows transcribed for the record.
5:40
